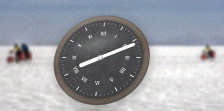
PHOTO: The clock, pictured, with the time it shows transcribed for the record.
8:11
